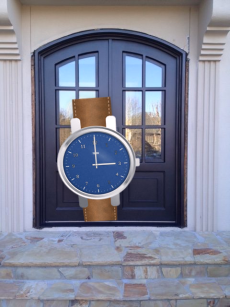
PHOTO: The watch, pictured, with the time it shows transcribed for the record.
3:00
